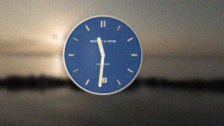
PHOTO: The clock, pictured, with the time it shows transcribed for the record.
11:31
